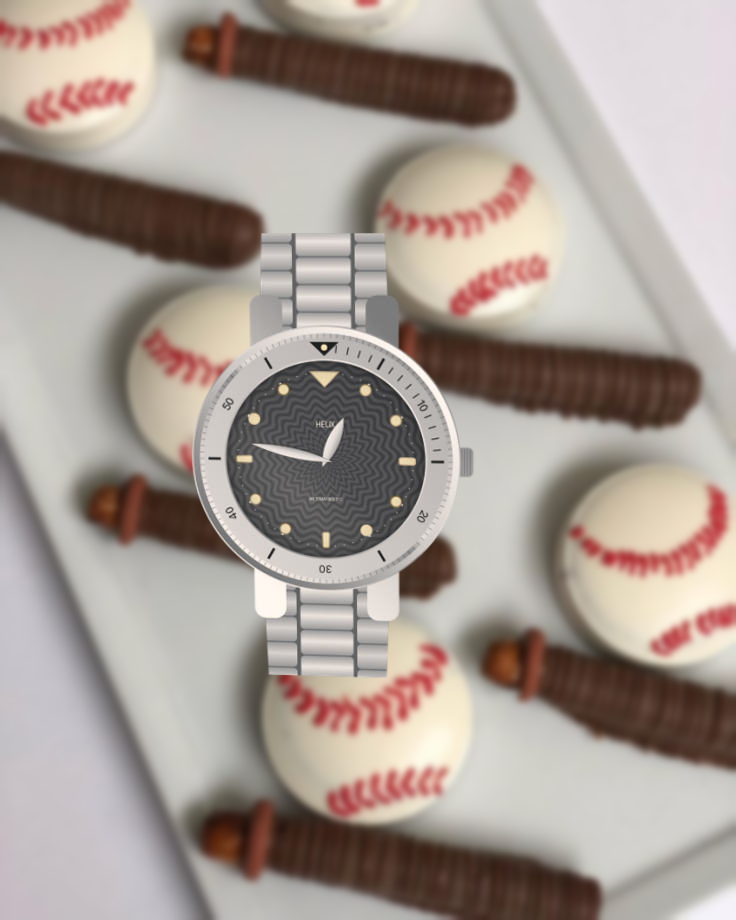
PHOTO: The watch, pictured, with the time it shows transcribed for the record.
12:47
